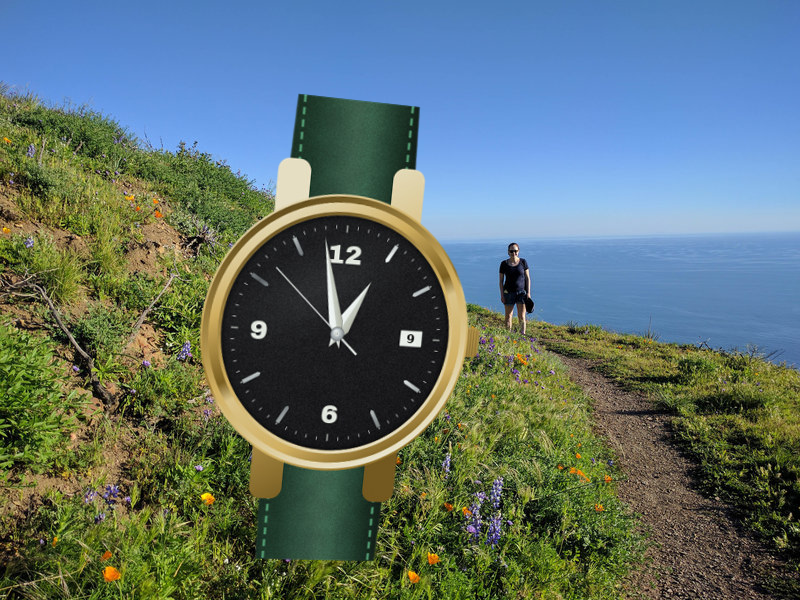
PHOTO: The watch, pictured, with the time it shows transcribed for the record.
12:57:52
